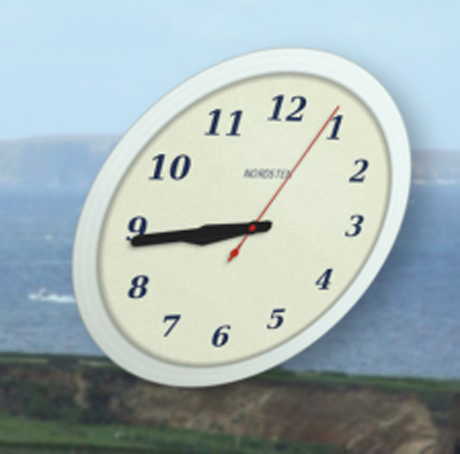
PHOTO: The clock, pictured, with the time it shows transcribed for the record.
8:44:04
